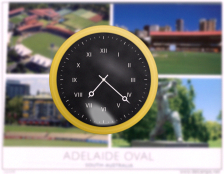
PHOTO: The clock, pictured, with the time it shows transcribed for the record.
7:22
